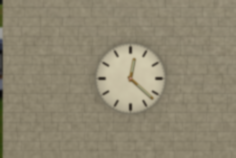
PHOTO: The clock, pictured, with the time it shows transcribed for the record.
12:22
